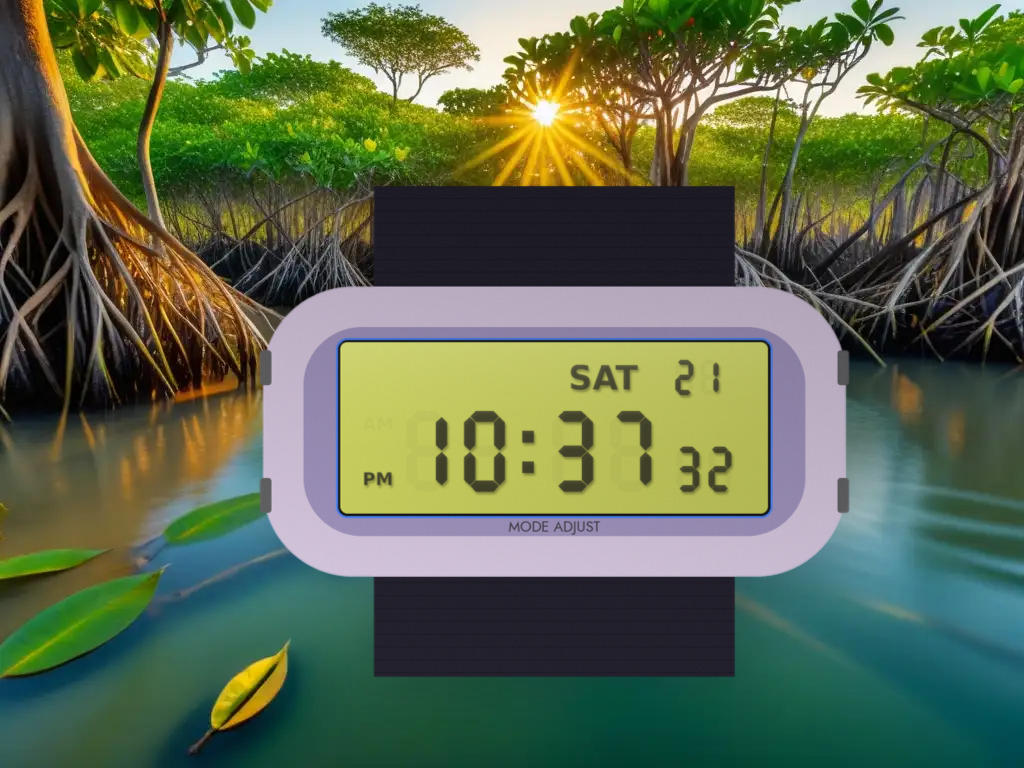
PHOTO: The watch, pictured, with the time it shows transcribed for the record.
10:37:32
